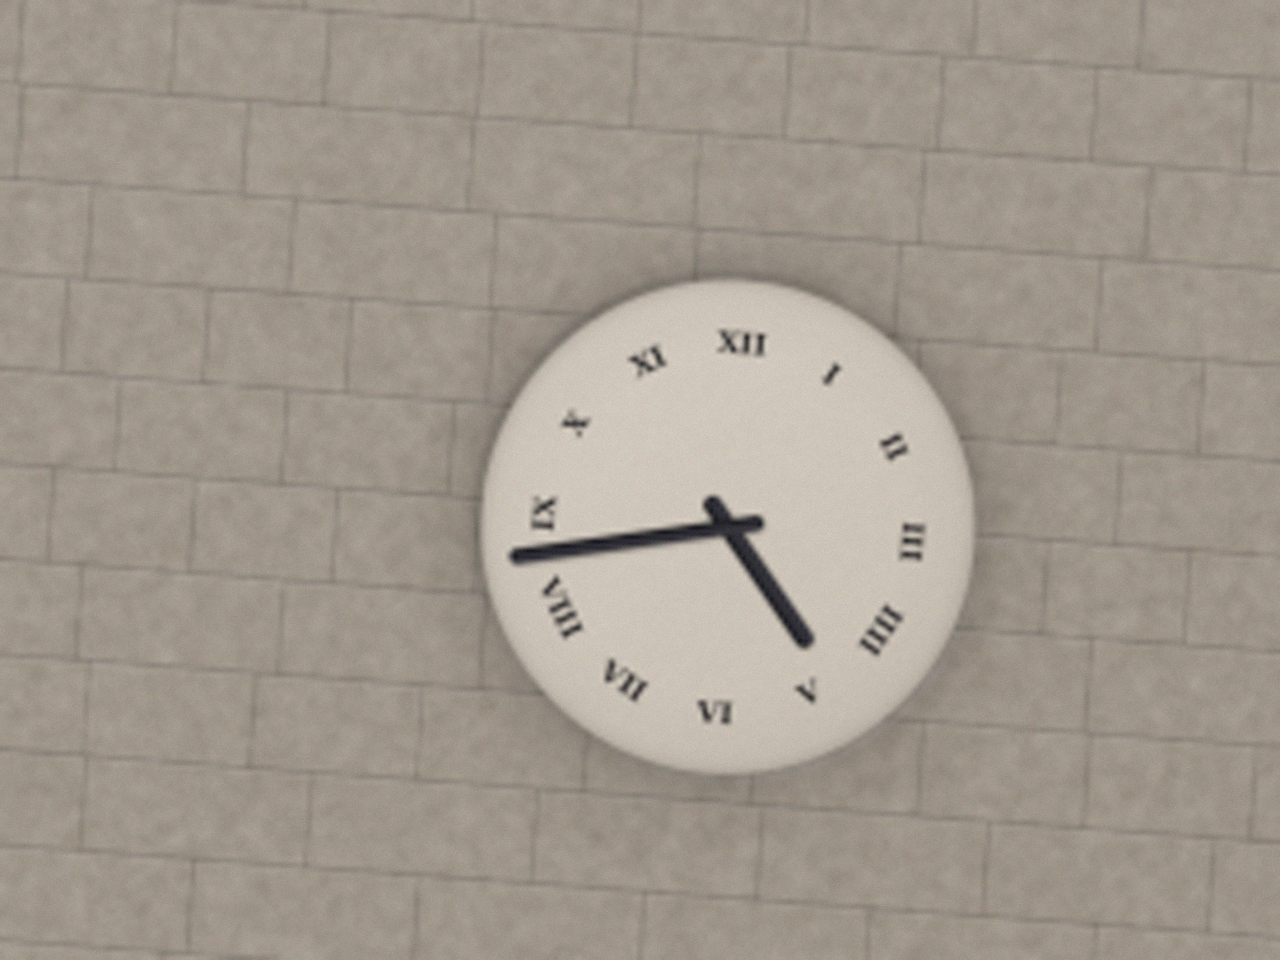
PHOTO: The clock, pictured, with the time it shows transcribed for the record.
4:43
